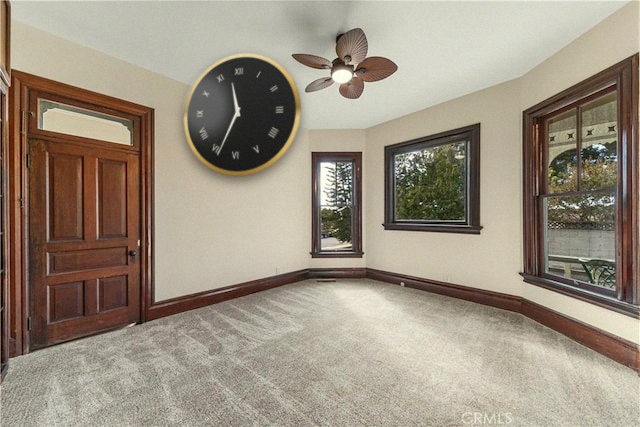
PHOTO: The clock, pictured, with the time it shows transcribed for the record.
11:34
